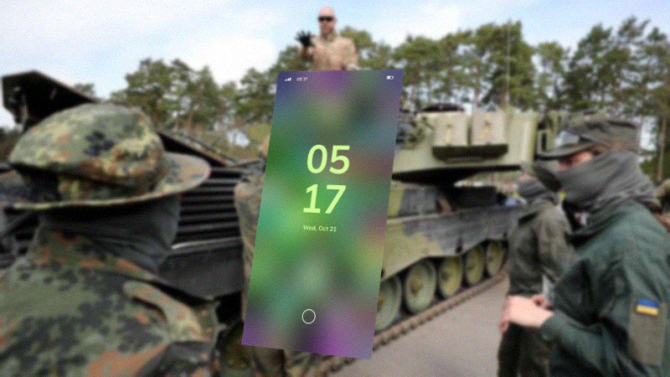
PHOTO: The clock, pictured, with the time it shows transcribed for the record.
5:17
